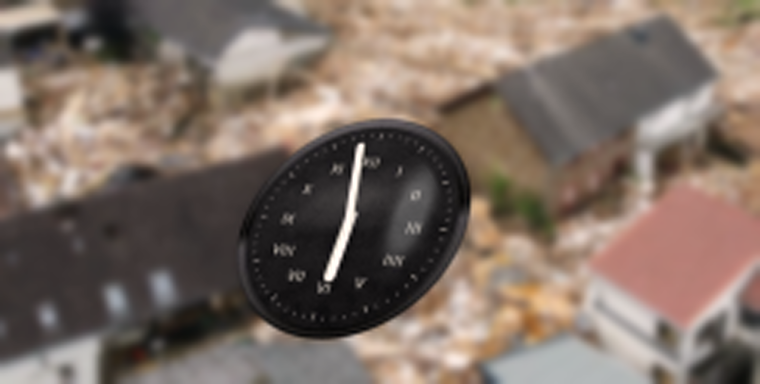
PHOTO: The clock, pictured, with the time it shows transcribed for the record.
5:58
